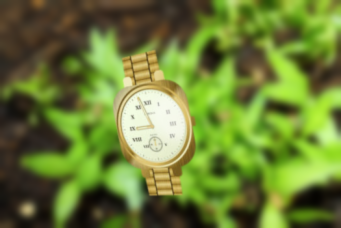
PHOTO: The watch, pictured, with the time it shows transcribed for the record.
8:57
